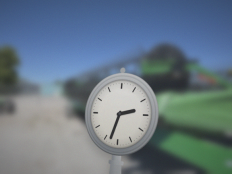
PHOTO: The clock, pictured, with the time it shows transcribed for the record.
2:33
